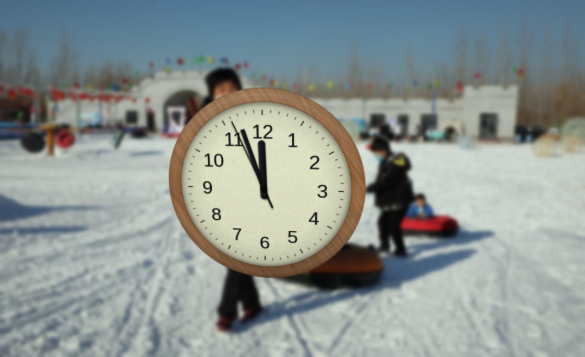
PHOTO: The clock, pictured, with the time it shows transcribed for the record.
11:56:56
